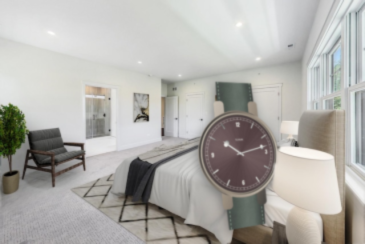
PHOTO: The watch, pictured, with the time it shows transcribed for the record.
10:13
